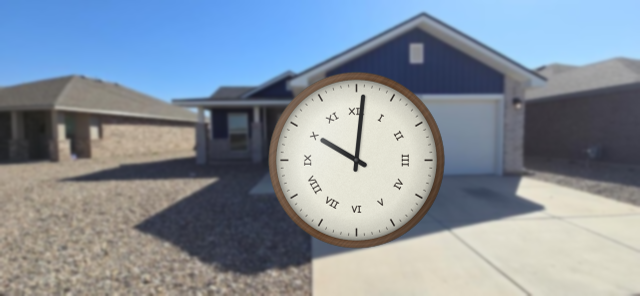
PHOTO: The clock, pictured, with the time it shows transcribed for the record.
10:01
